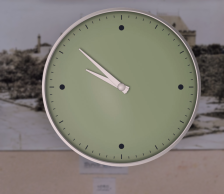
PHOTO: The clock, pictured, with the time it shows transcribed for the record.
9:52
